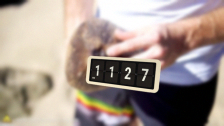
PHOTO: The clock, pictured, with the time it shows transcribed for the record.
11:27
